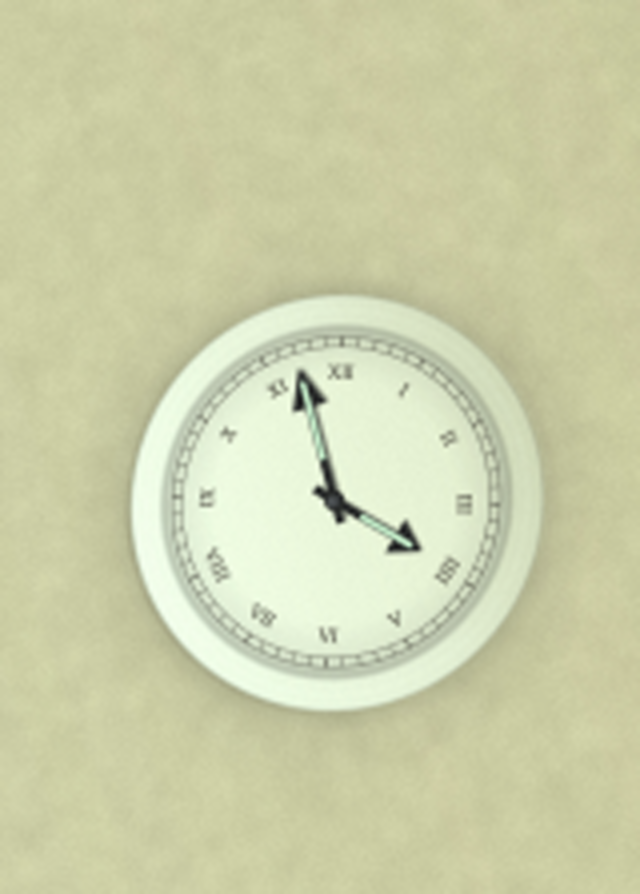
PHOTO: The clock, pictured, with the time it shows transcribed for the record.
3:57
